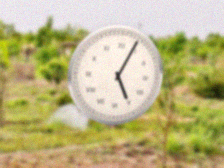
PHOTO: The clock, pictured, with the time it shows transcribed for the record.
5:04
